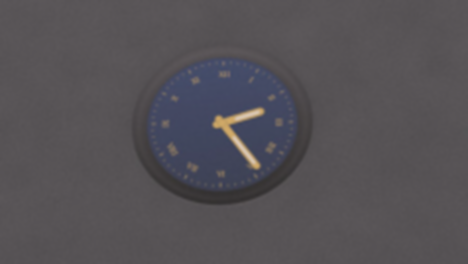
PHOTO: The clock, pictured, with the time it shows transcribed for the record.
2:24
